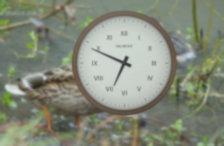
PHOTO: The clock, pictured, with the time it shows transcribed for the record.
6:49
